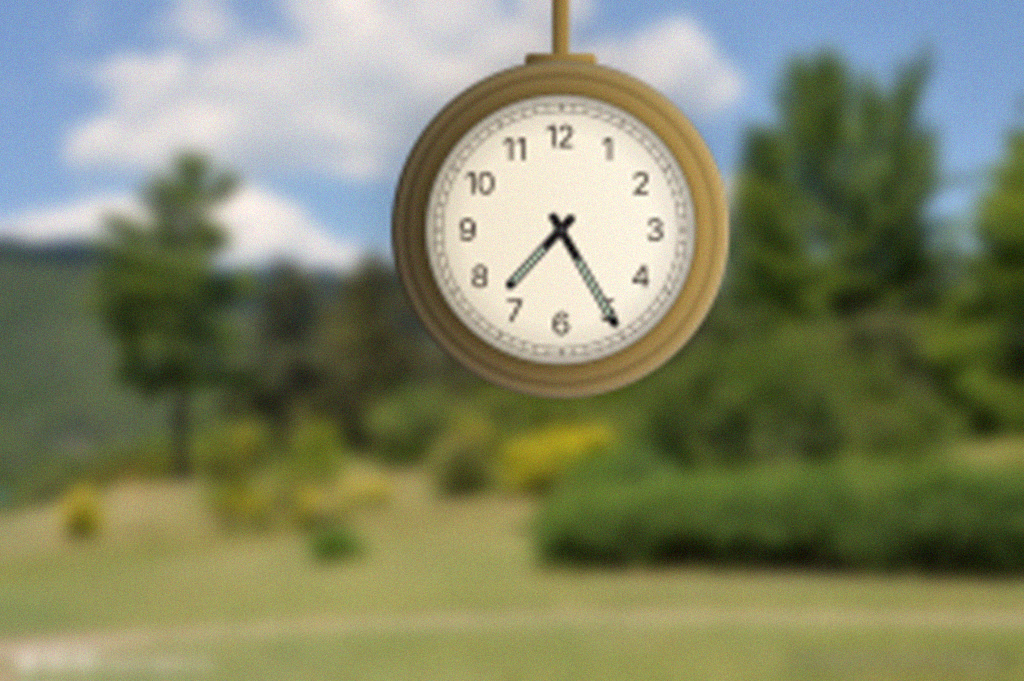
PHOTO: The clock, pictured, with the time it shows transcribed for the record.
7:25
